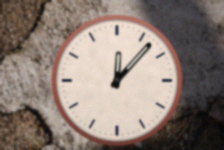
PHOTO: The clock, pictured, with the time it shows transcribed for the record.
12:07
